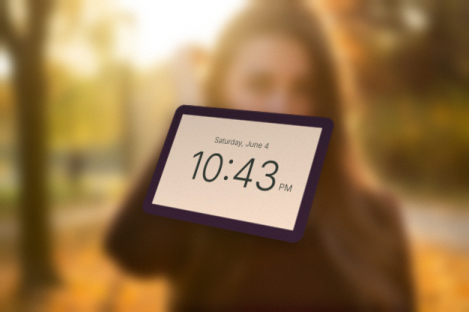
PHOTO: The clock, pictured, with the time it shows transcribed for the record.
10:43
